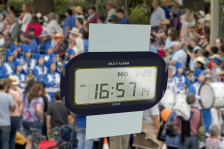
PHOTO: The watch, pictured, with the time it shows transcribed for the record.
16:57:14
